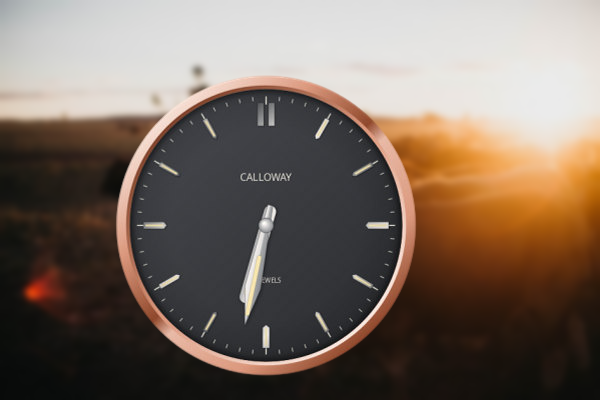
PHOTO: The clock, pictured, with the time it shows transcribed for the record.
6:32
